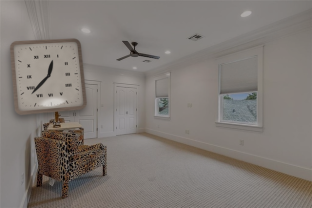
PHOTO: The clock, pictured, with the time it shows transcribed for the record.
12:38
